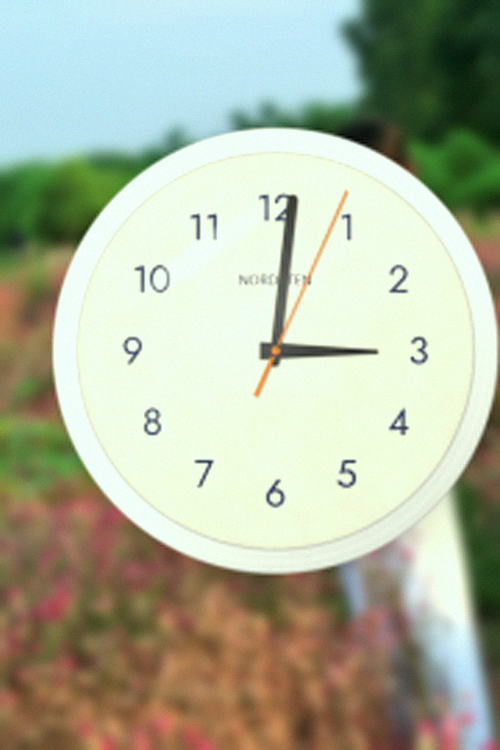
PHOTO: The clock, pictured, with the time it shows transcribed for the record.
3:01:04
